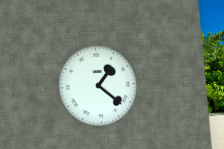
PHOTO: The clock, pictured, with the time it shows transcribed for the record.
1:22
